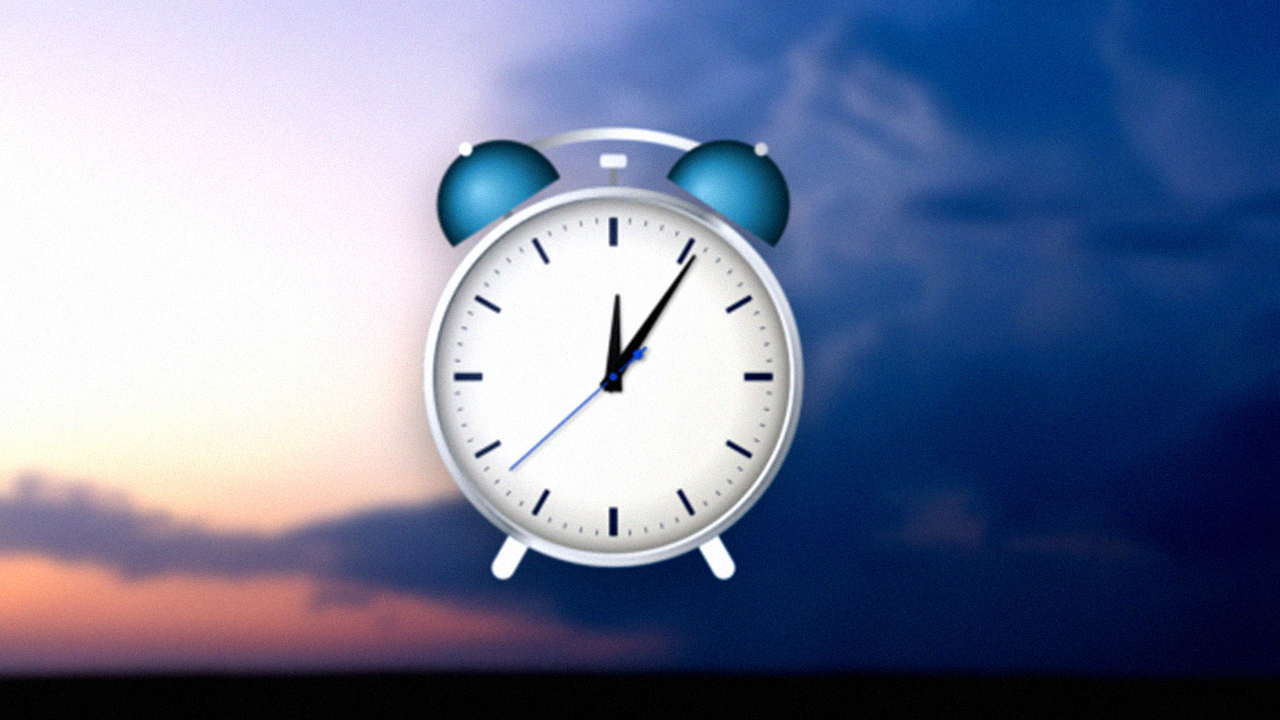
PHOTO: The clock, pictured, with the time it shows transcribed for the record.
12:05:38
